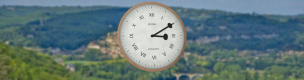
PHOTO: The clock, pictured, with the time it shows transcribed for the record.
3:10
